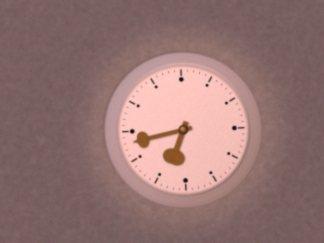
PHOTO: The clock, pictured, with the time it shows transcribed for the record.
6:43
